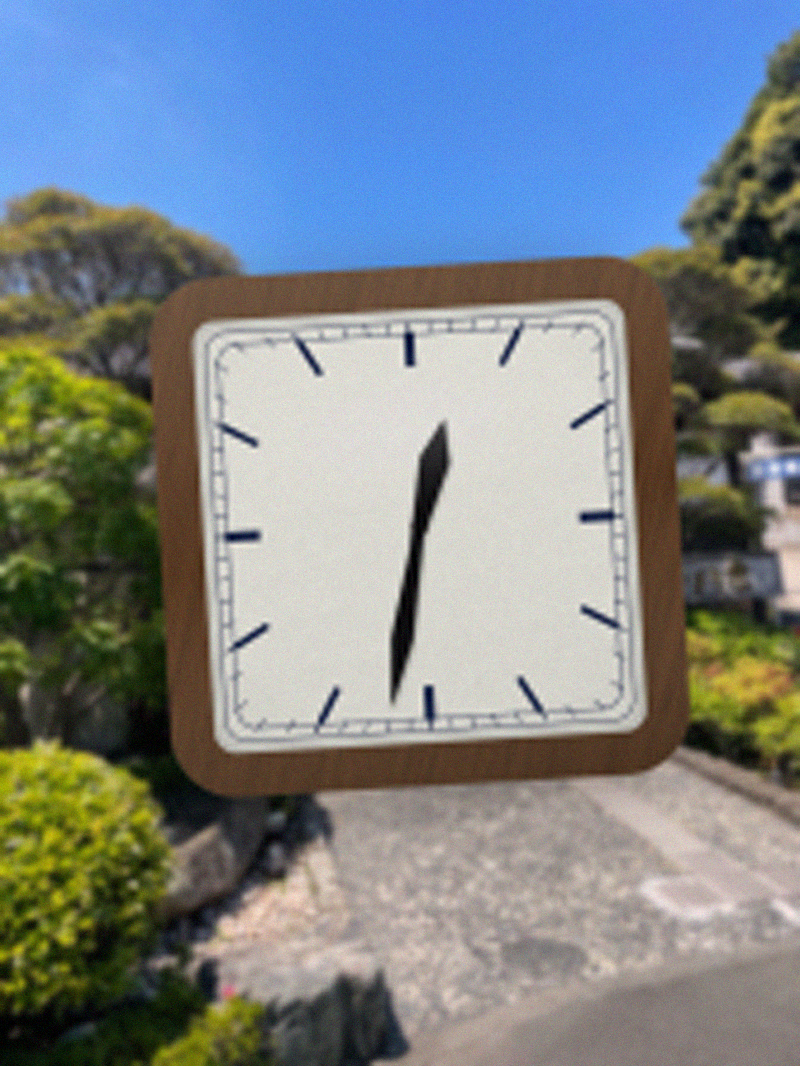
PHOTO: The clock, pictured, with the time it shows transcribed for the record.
12:32
